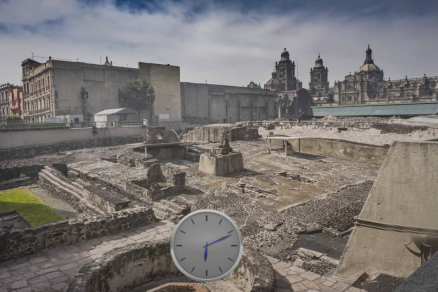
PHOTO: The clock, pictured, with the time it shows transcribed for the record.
6:11
